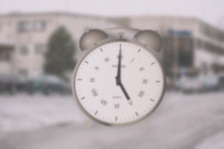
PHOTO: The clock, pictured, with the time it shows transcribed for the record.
5:00
